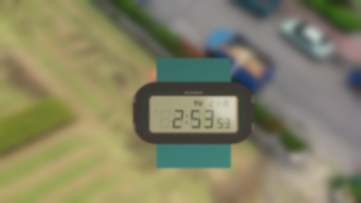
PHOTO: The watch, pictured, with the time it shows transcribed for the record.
2:53
